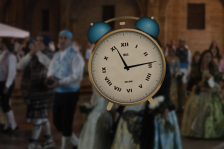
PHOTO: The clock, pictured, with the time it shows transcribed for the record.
11:14
